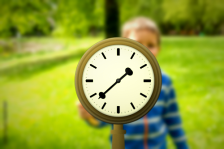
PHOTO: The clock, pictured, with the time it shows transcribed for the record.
1:38
